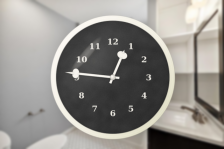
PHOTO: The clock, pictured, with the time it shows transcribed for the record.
12:46
